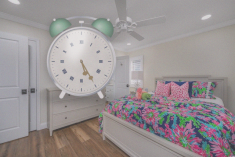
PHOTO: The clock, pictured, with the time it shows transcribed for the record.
5:25
